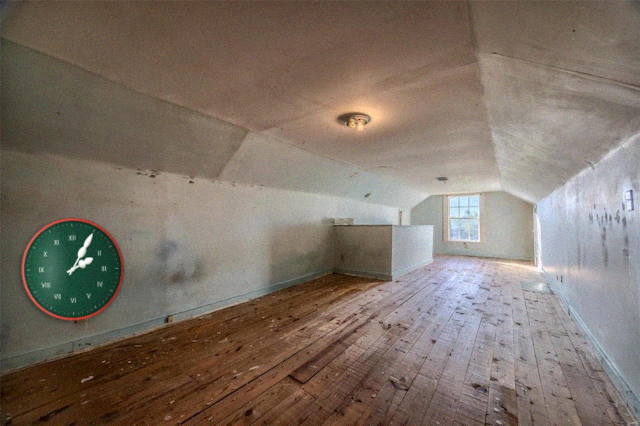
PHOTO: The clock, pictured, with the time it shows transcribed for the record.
2:05
